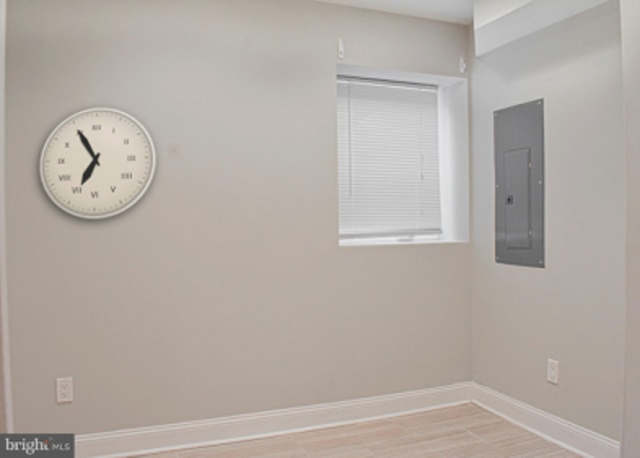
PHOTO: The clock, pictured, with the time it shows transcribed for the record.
6:55
